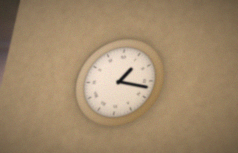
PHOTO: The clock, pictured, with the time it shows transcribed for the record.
1:17
